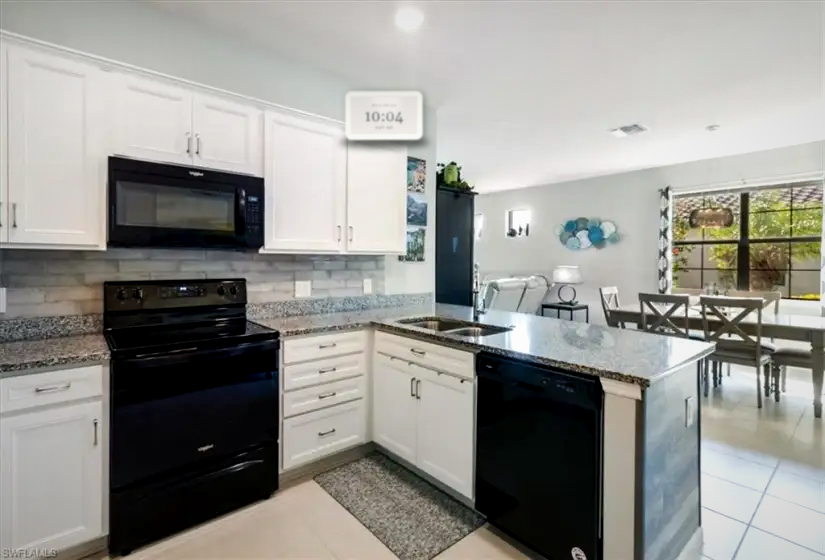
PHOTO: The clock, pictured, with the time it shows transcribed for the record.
10:04
